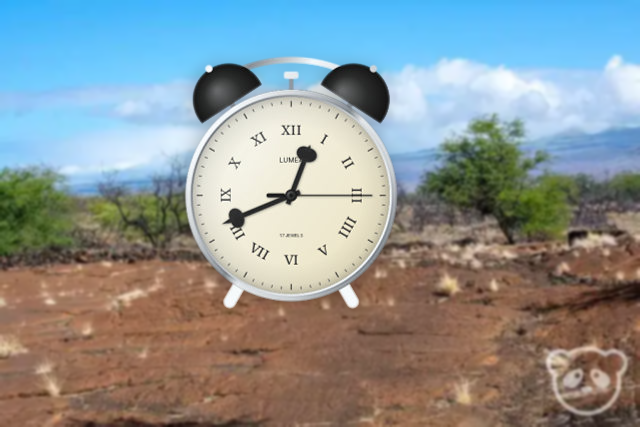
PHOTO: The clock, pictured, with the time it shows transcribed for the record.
12:41:15
